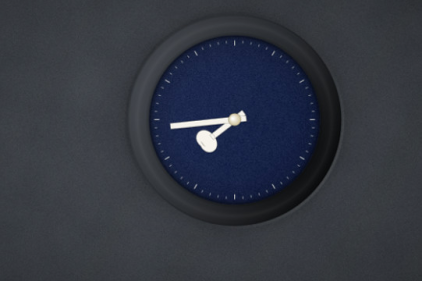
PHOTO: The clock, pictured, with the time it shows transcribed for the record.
7:44
